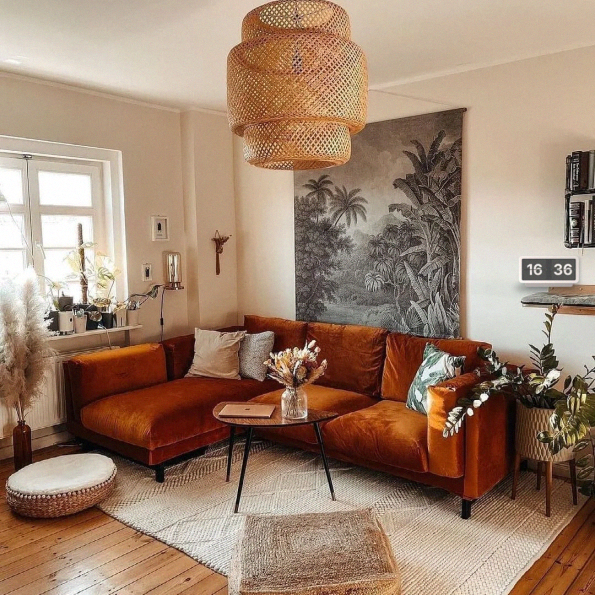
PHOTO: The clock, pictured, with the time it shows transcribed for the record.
16:36
